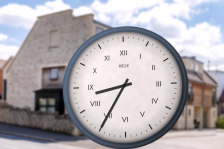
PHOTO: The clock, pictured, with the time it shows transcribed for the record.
8:35
